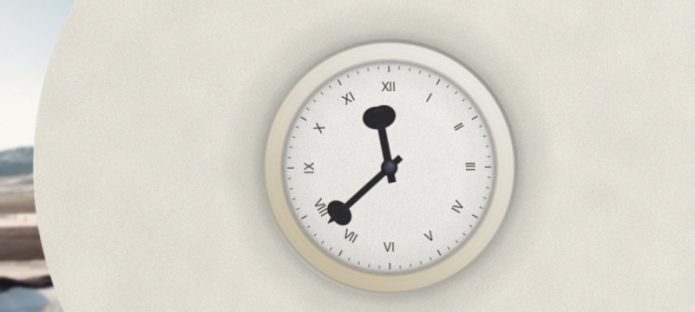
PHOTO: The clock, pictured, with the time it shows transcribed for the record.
11:38
